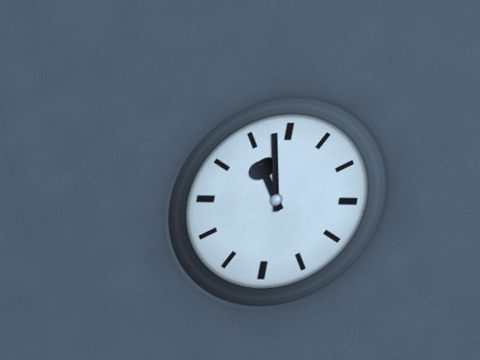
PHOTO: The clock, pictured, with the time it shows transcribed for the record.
10:58
